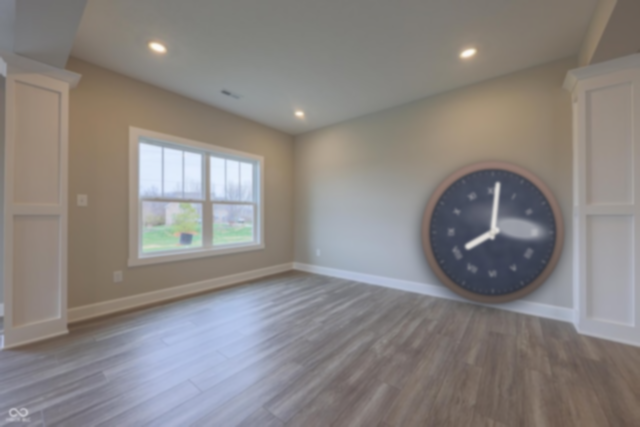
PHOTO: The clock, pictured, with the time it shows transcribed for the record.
8:01
